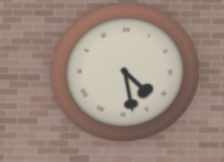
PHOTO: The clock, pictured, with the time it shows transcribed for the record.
4:28
